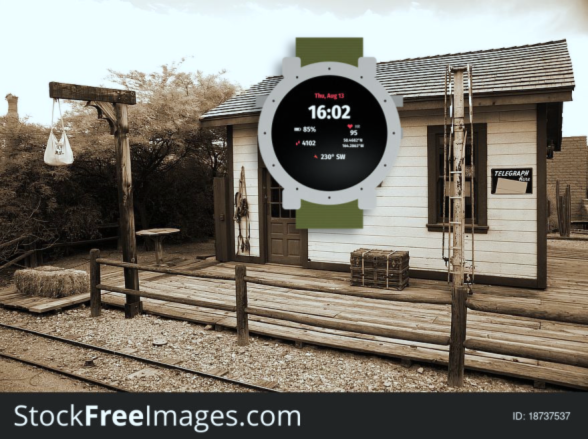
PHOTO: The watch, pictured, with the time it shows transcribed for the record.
16:02
